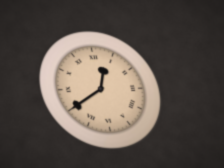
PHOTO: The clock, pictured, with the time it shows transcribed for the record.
12:40
